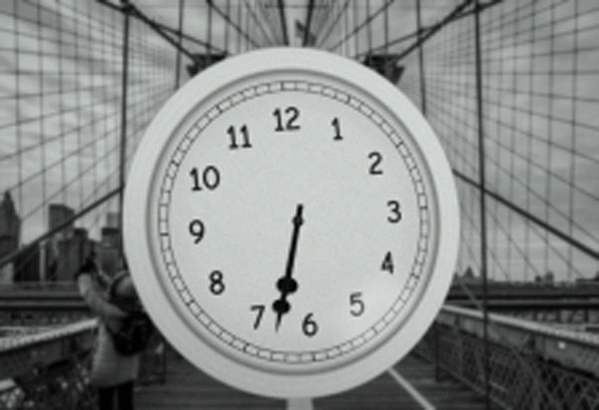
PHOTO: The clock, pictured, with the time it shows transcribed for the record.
6:33
